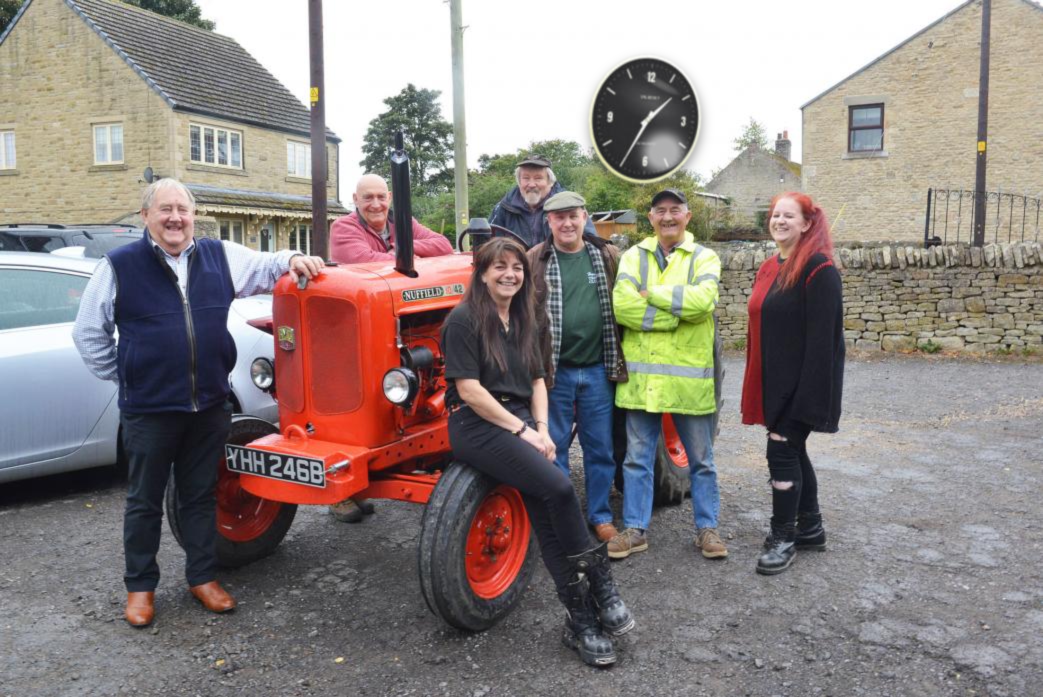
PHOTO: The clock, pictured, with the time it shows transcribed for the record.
1:35
